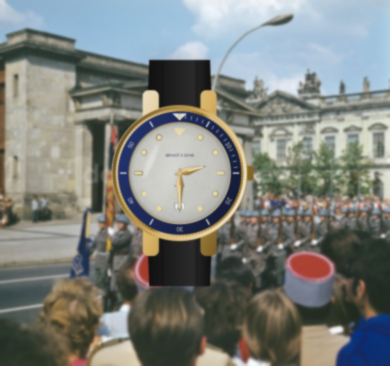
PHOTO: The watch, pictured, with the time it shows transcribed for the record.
2:30
